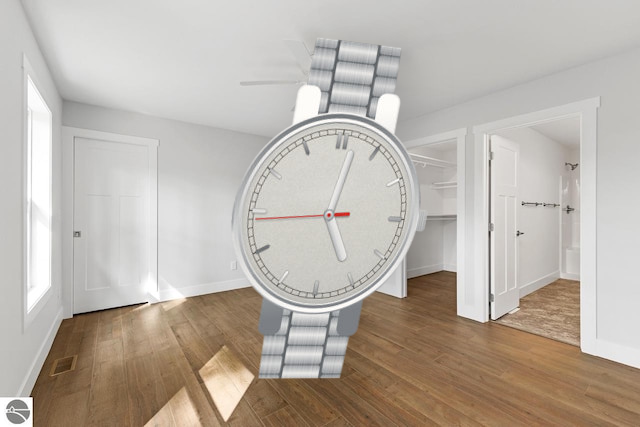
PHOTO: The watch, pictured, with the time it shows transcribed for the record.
5:01:44
